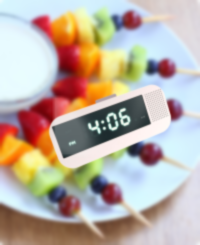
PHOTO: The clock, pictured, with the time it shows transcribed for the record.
4:06
